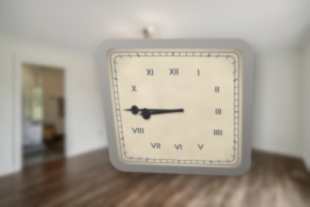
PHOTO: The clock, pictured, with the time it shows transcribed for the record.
8:45
